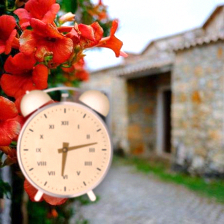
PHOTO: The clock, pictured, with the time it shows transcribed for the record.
6:13
